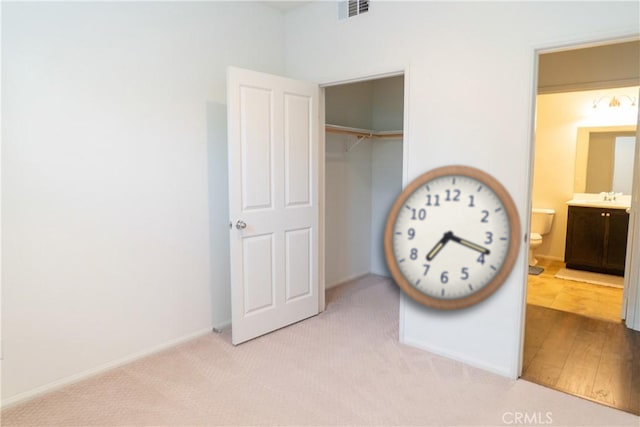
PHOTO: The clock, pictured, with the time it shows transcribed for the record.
7:18
